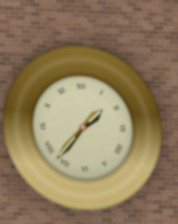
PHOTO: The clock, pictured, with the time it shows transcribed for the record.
1:37
